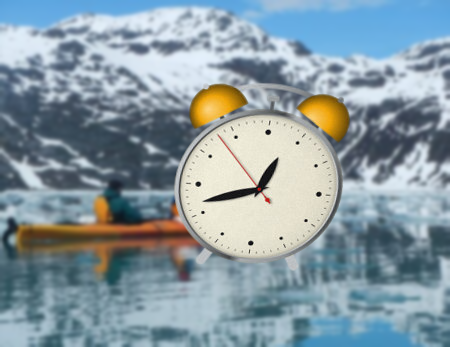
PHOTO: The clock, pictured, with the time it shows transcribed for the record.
12:41:53
